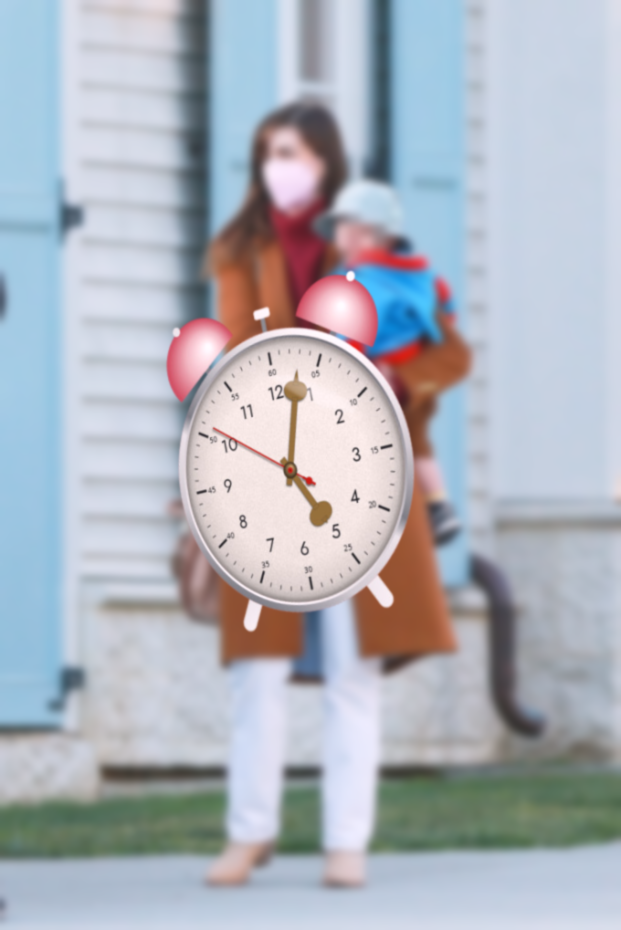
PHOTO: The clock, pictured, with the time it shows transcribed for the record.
5:02:51
